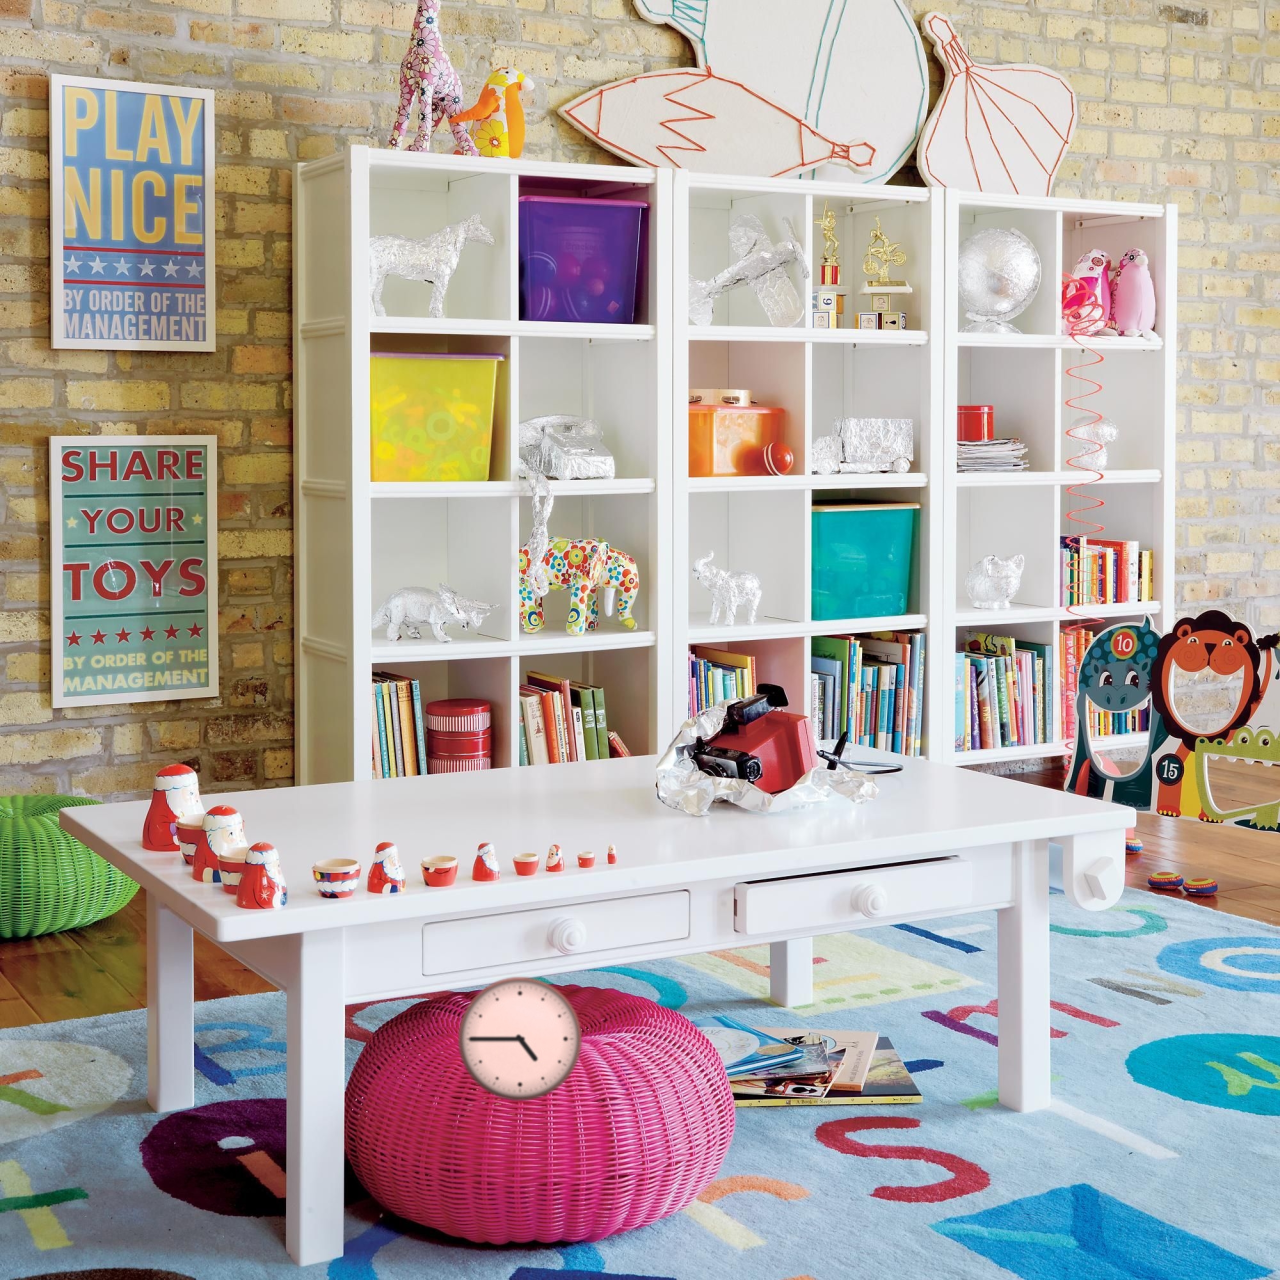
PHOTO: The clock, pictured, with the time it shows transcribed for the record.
4:45
